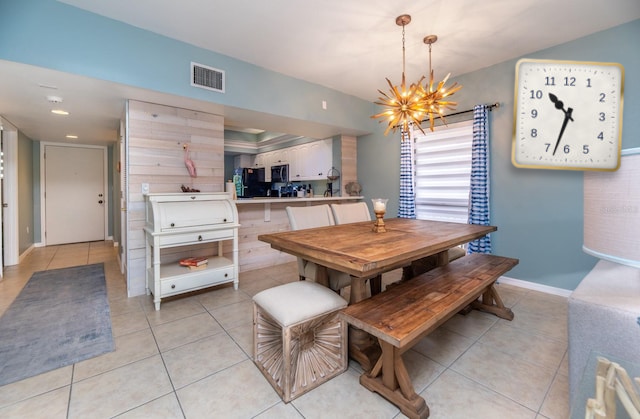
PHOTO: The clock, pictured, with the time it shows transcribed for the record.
10:33
